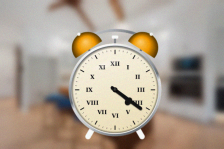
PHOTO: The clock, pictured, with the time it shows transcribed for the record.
4:21
